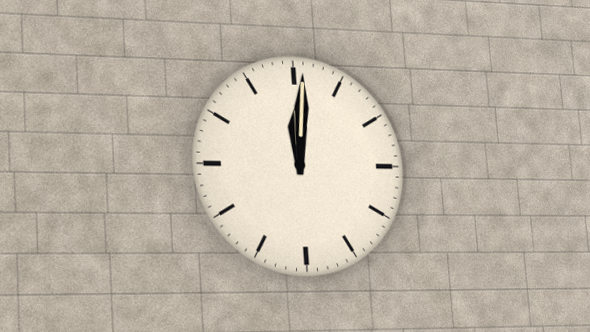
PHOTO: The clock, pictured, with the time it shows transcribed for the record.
12:01
